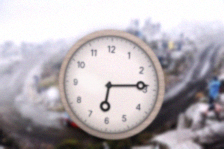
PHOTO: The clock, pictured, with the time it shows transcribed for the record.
6:14
